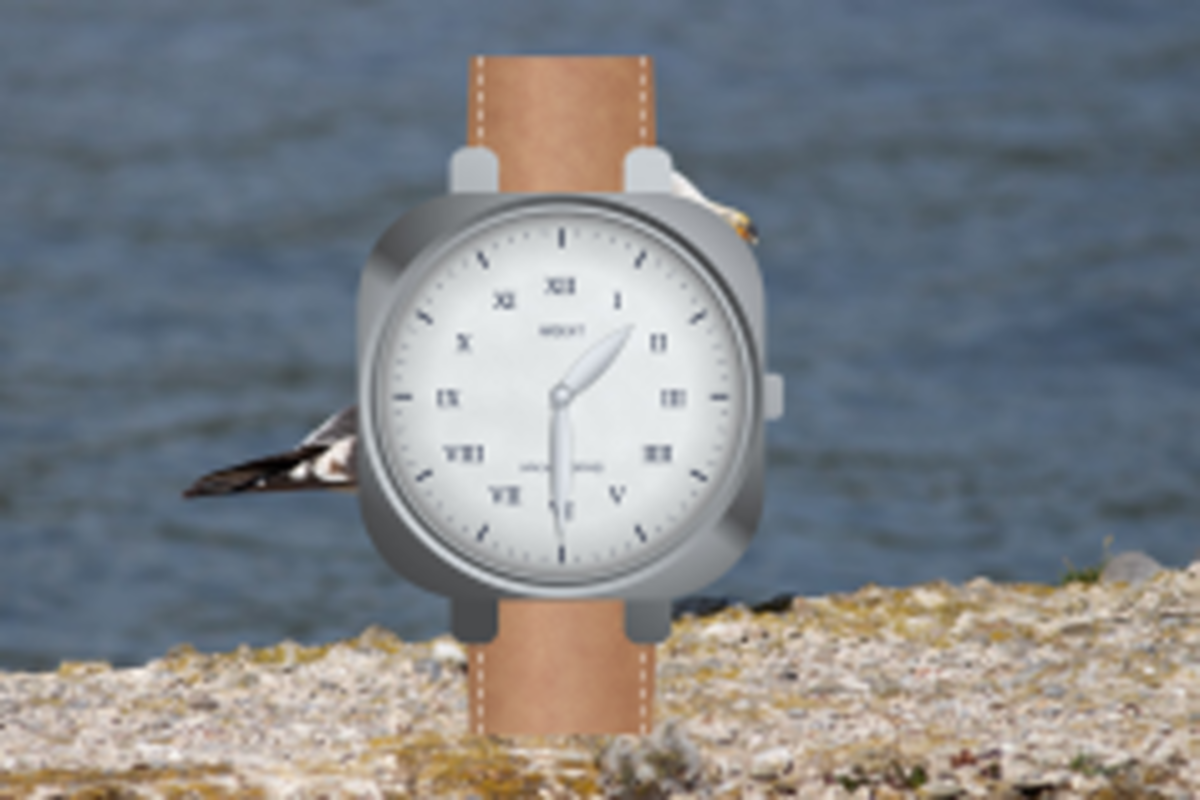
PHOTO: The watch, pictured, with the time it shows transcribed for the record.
1:30
